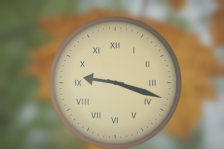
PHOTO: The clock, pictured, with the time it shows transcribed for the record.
9:18
